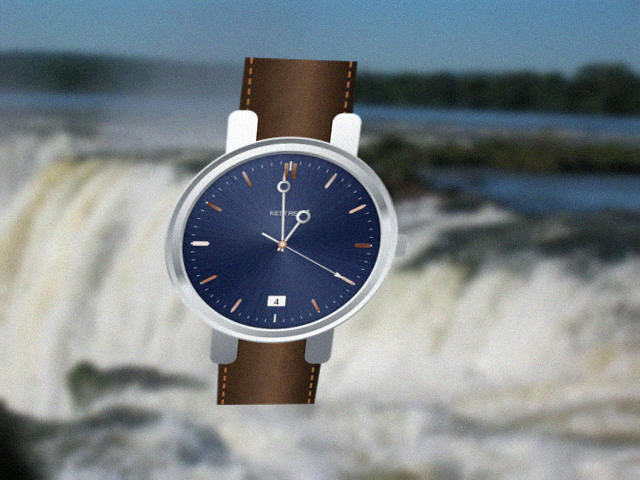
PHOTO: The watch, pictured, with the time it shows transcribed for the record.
12:59:20
